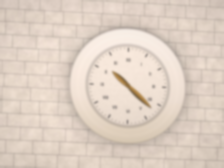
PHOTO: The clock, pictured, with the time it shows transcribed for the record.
10:22
